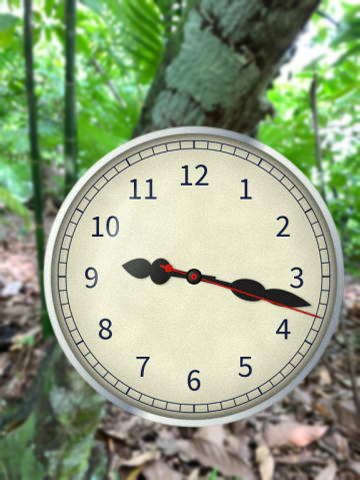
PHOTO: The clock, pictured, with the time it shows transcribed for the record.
9:17:18
